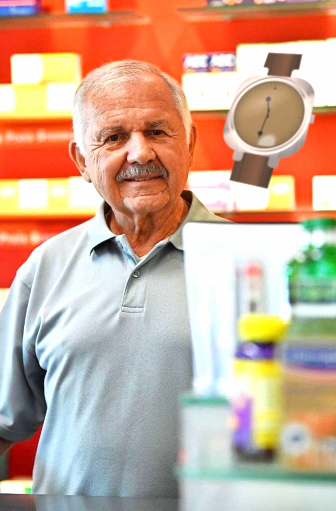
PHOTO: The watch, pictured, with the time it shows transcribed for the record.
11:31
